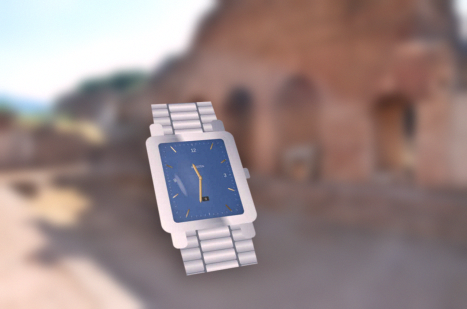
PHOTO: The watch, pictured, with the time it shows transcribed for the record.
11:32
